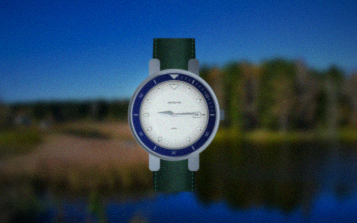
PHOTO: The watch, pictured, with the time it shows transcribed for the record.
9:15
